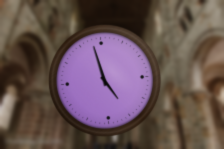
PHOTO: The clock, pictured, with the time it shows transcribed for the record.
4:58
